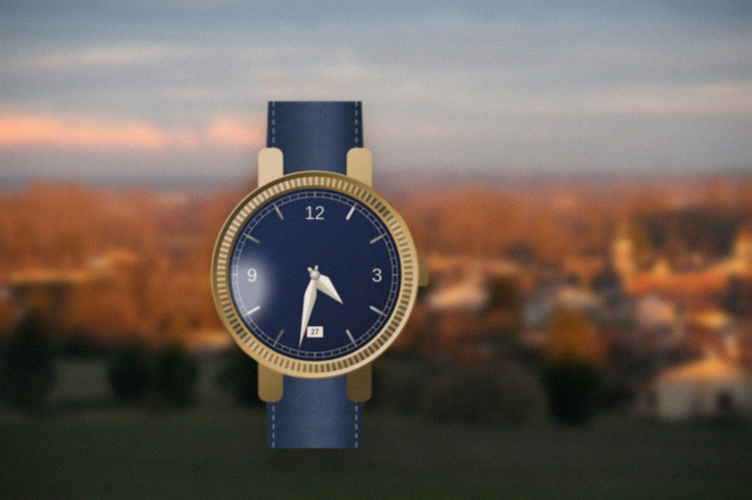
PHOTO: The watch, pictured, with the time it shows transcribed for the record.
4:32
